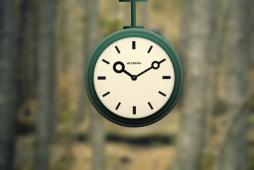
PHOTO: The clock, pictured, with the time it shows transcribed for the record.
10:10
